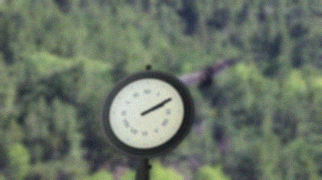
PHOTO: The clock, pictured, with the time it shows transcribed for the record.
2:10
